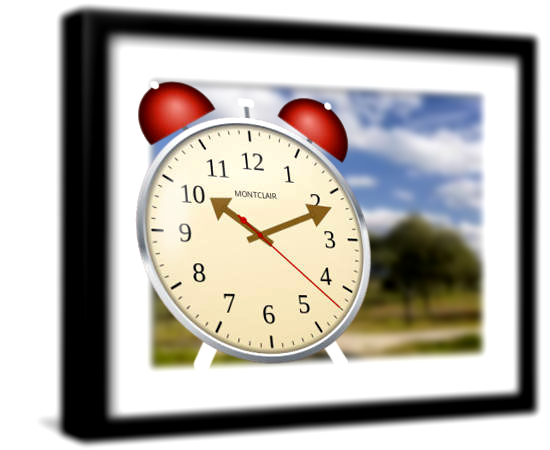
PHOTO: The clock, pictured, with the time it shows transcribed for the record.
10:11:22
